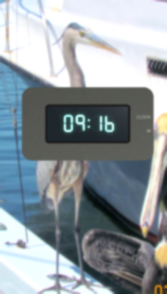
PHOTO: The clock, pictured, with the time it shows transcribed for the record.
9:16
